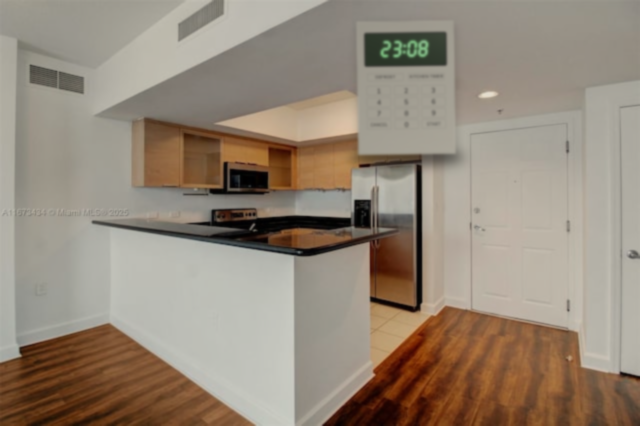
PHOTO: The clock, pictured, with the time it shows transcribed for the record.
23:08
